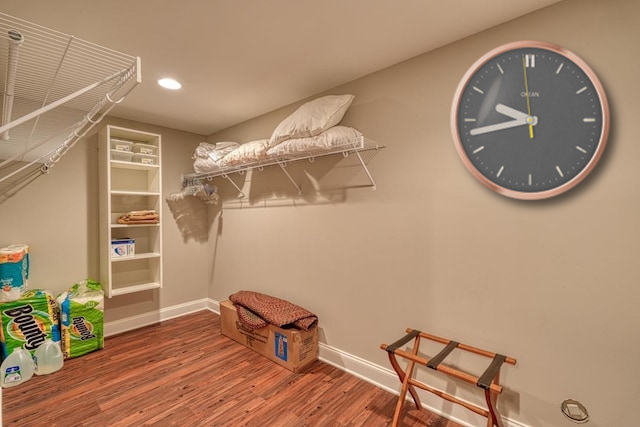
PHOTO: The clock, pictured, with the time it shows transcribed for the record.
9:42:59
